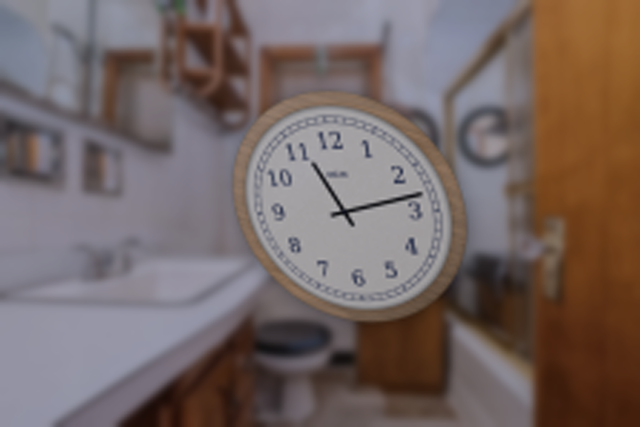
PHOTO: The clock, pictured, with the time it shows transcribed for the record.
11:13
